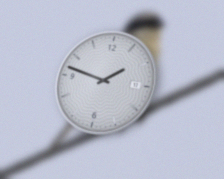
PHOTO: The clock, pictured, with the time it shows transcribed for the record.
1:47
